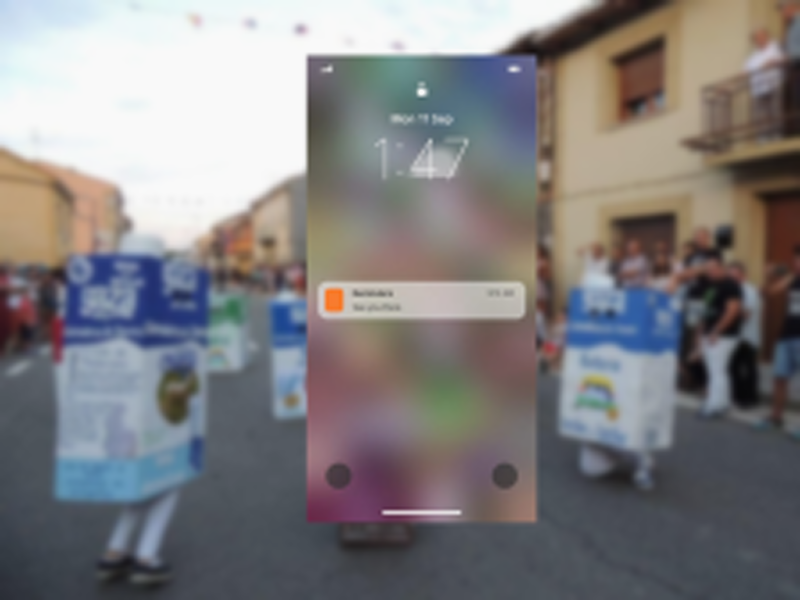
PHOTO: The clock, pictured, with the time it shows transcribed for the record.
1:47
